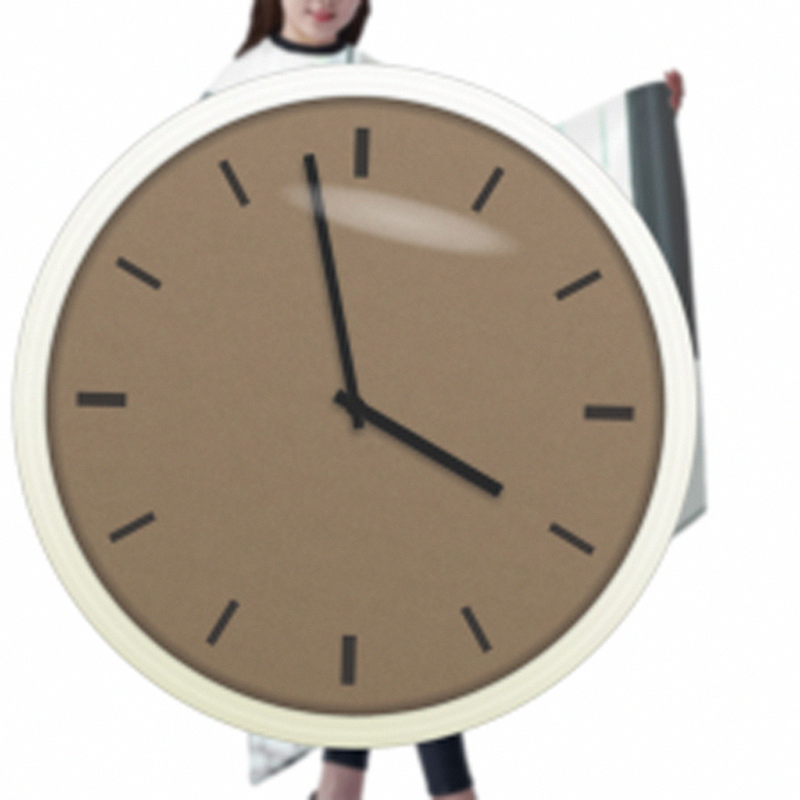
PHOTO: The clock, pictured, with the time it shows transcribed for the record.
3:58
